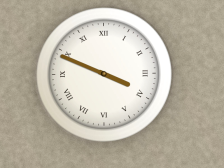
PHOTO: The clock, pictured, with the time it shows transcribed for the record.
3:49
